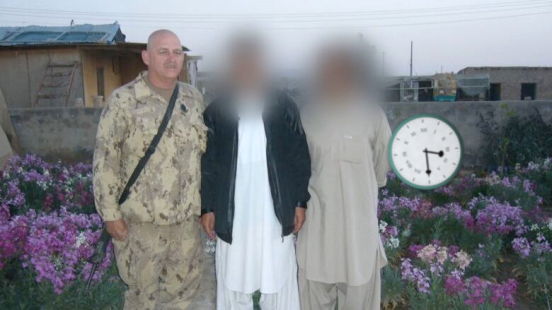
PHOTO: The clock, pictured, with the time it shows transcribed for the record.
3:30
